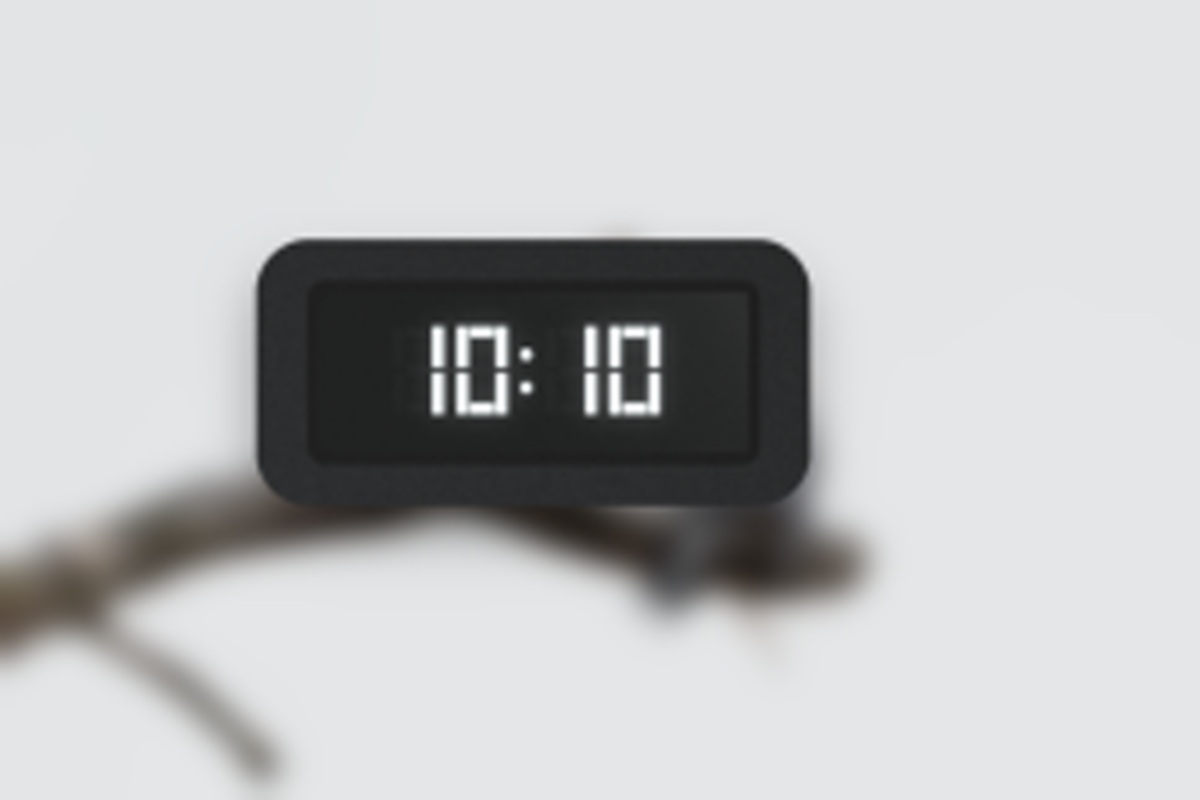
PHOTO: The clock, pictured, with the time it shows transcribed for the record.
10:10
